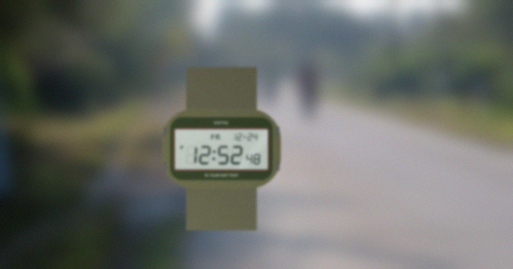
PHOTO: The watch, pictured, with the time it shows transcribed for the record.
12:52
